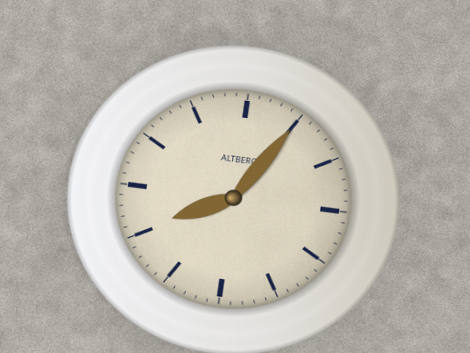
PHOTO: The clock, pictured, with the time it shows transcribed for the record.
8:05
